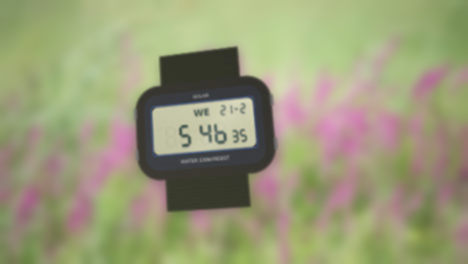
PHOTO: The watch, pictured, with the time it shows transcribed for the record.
5:46:35
